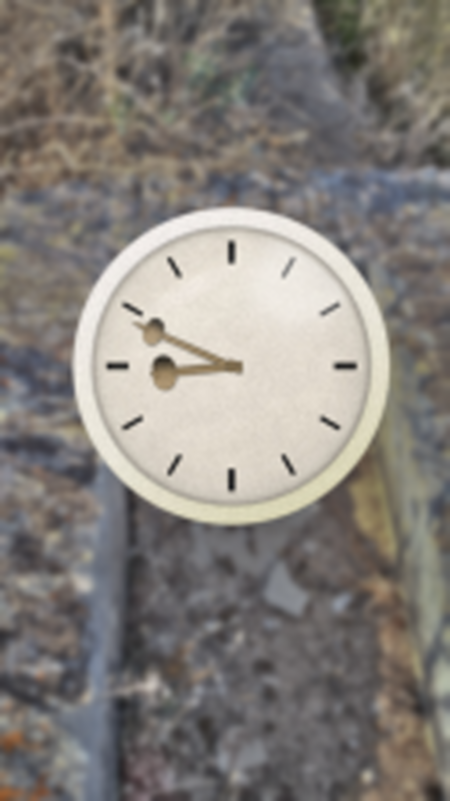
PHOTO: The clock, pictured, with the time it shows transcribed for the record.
8:49
